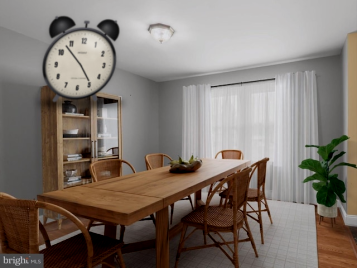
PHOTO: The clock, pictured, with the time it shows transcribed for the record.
4:53
